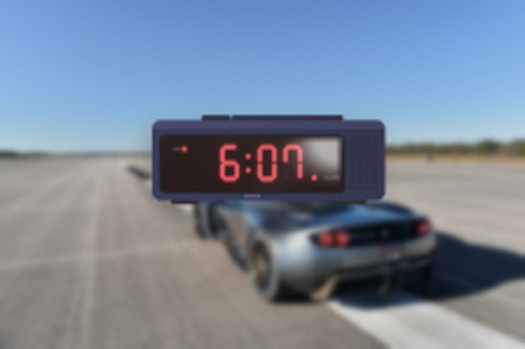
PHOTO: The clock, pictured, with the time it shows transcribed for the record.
6:07
